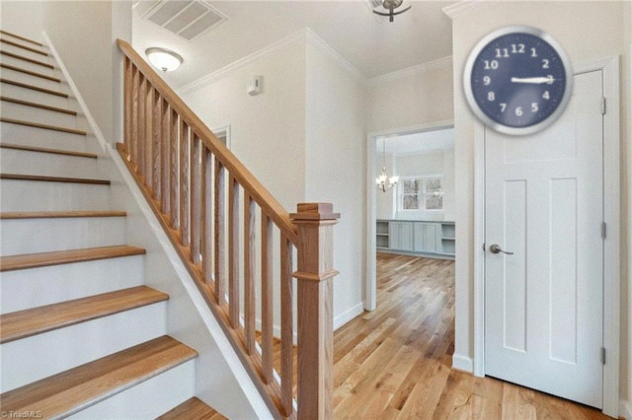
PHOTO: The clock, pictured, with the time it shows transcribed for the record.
3:15
